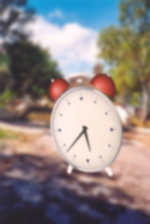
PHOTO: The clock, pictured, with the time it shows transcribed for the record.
5:38
